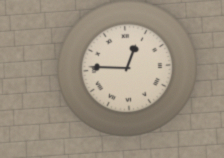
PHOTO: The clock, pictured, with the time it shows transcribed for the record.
12:46
